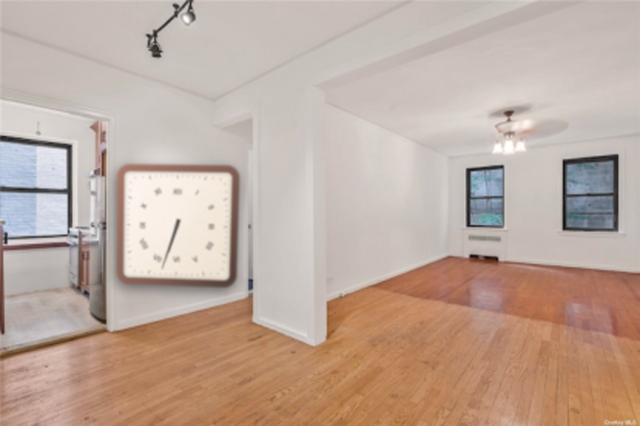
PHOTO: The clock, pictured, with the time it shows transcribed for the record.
6:33
